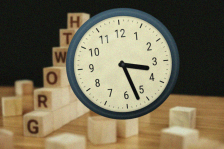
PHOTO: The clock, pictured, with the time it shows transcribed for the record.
3:27
